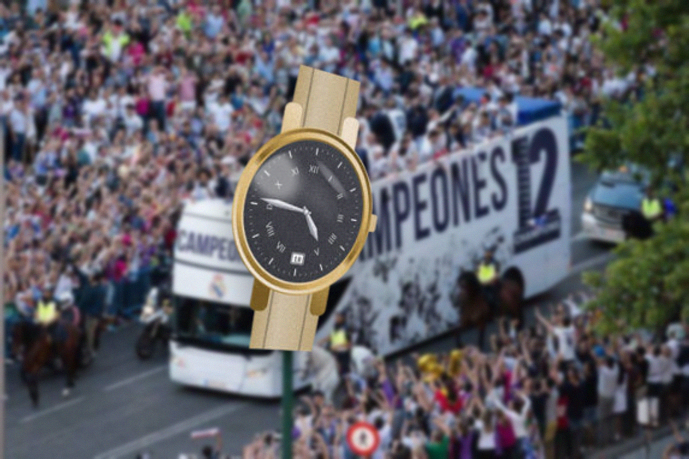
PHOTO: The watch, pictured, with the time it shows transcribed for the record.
4:46
